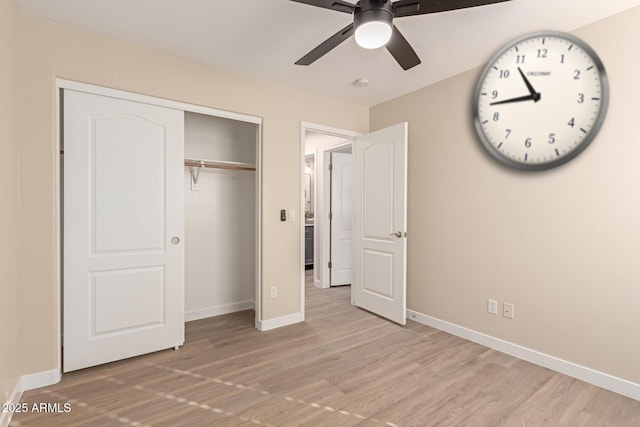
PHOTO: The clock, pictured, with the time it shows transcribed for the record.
10:43
